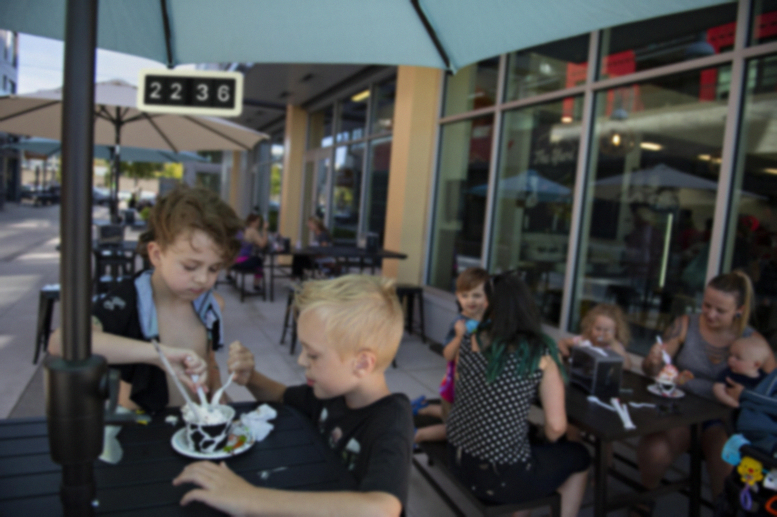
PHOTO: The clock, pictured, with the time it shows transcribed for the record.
22:36
